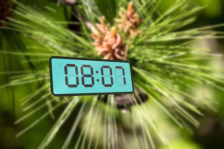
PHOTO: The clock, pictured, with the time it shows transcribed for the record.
8:07
